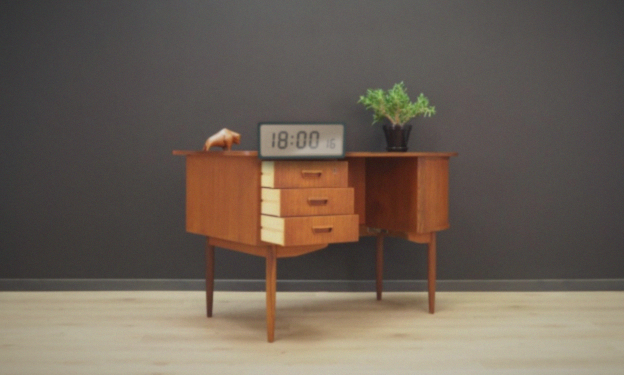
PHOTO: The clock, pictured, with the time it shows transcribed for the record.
18:00
